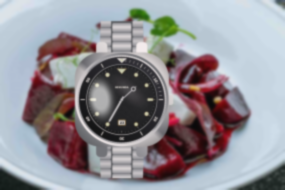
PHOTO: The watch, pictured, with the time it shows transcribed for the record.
1:35
